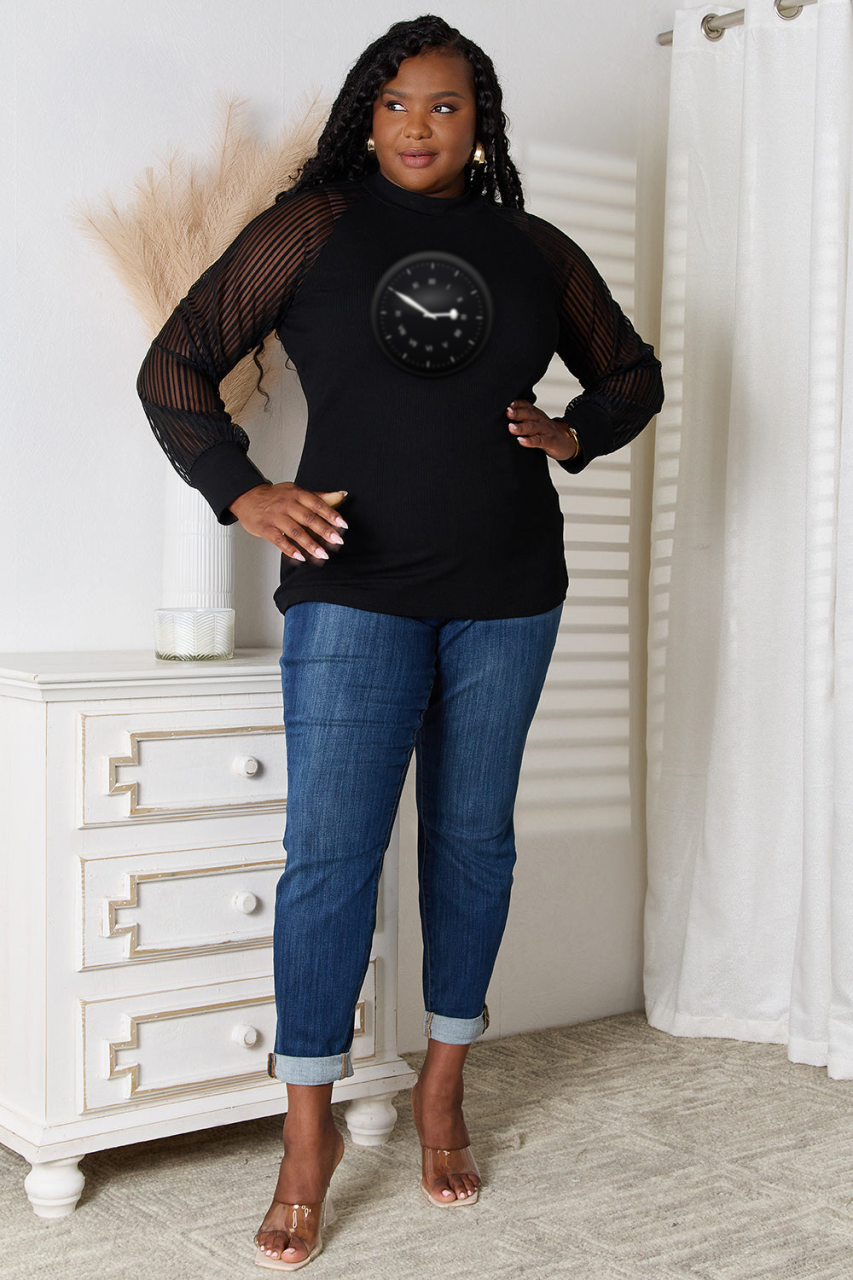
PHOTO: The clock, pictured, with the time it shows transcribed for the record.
2:50
